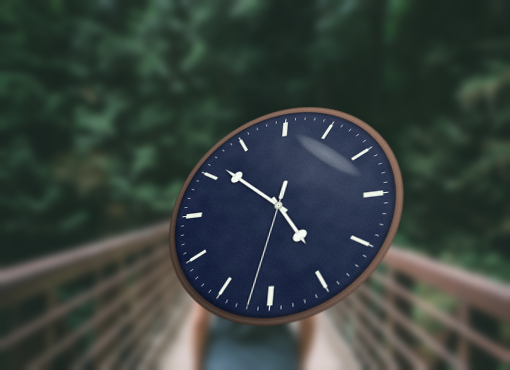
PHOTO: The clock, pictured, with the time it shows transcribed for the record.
4:51:32
